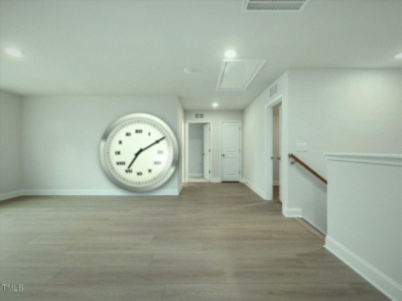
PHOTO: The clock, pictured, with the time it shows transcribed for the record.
7:10
